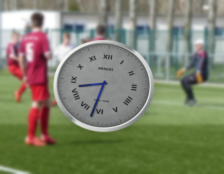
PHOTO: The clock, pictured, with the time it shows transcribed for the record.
8:32
